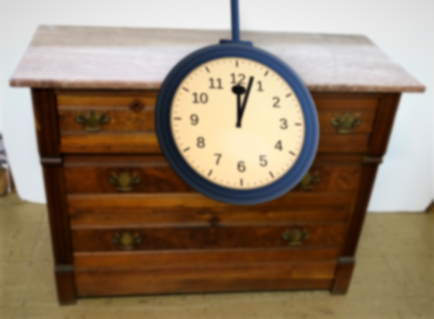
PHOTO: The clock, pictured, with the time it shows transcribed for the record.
12:03
